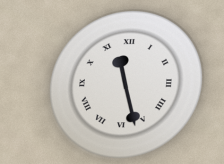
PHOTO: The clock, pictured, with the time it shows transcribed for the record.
11:27
